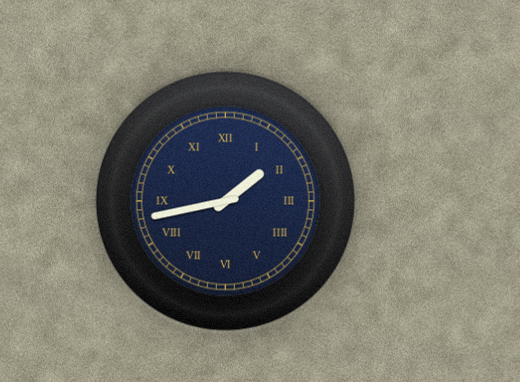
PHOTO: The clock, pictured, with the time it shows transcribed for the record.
1:43
